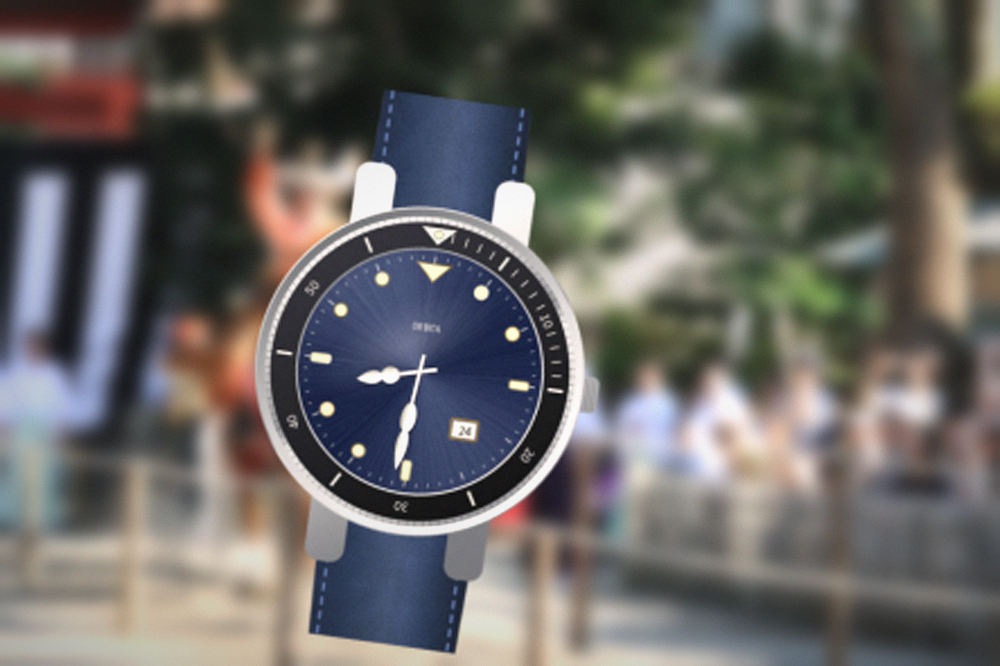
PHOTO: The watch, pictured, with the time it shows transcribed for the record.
8:31
